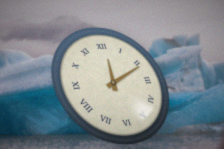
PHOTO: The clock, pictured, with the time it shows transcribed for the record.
12:11
